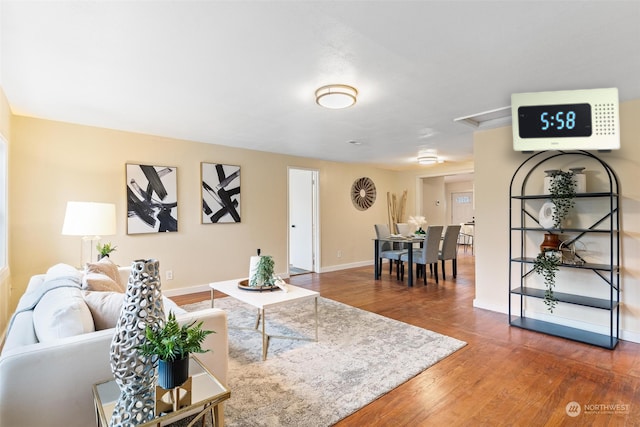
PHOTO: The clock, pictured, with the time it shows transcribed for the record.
5:58
